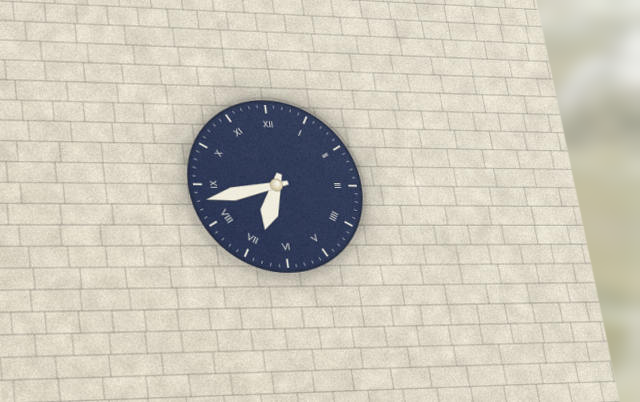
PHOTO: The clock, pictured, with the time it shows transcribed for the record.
6:43
